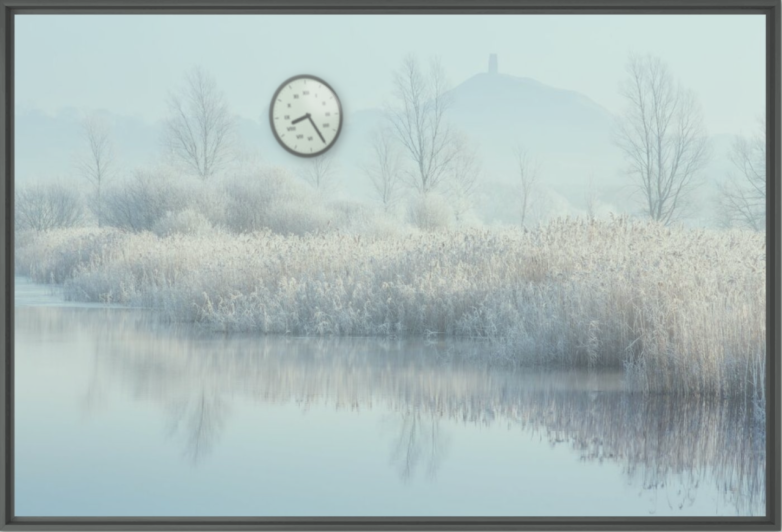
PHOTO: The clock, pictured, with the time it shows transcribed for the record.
8:25
